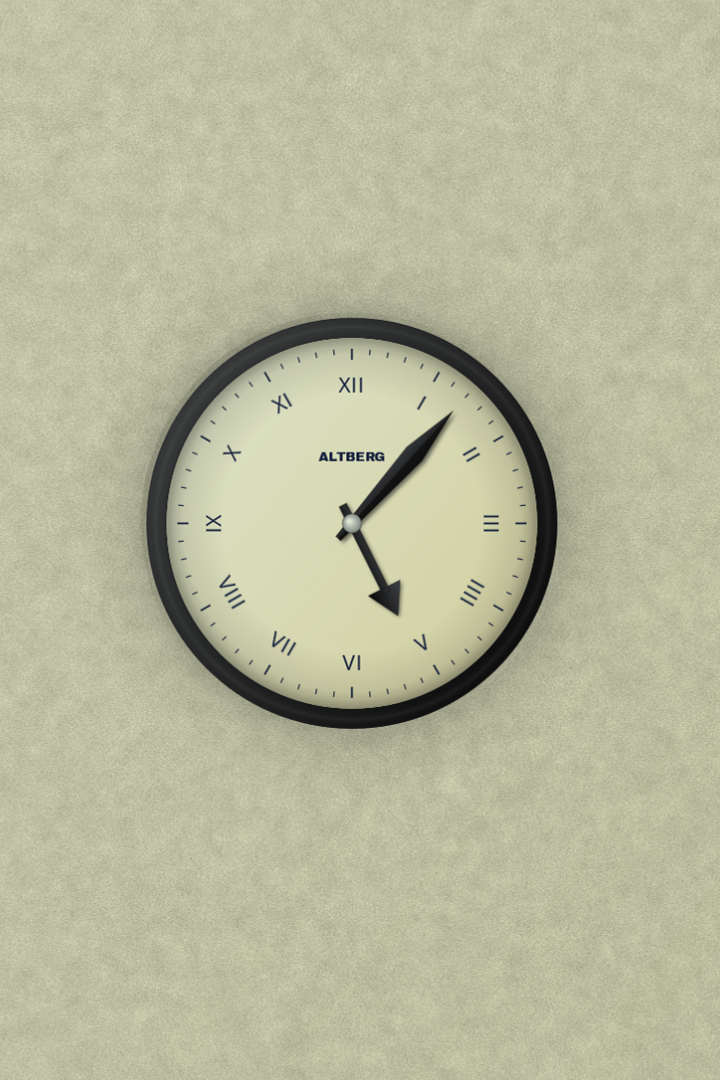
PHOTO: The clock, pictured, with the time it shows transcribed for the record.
5:07
